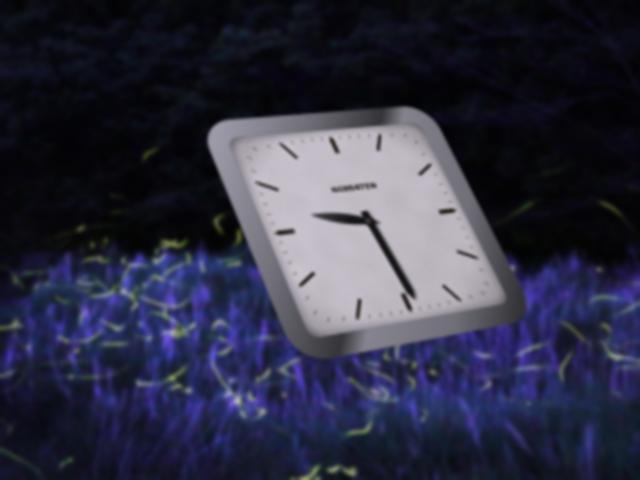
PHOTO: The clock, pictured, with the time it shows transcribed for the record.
9:29
